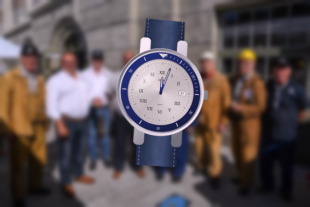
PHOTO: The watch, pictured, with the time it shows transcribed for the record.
12:03
